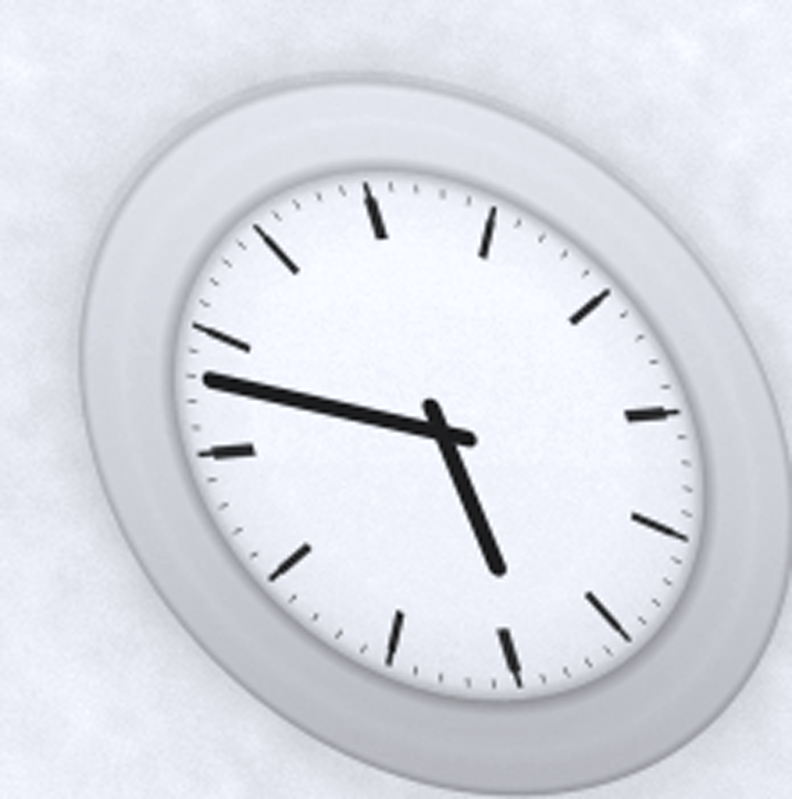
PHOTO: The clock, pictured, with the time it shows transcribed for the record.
5:48
